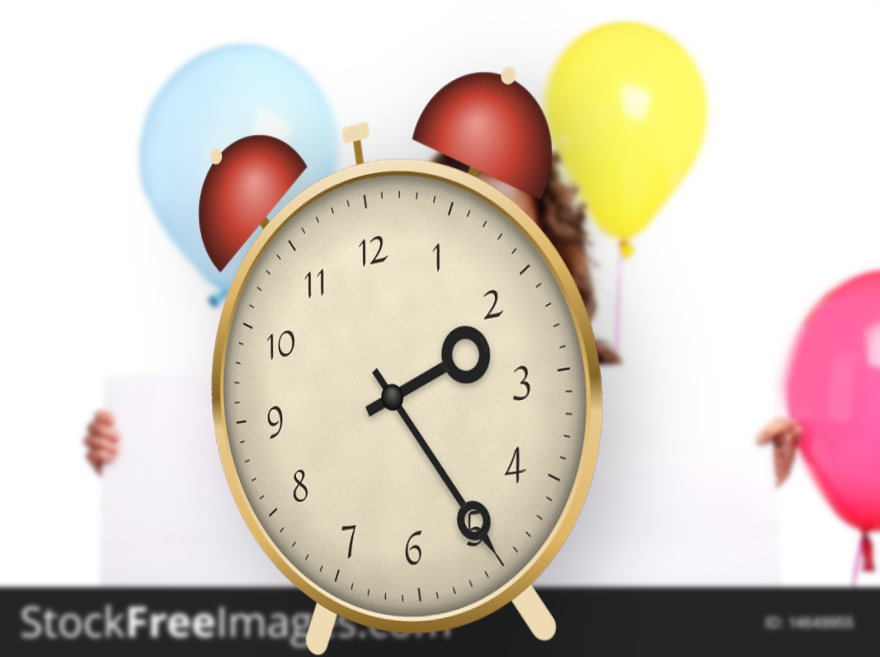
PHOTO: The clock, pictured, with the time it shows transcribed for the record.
2:25
